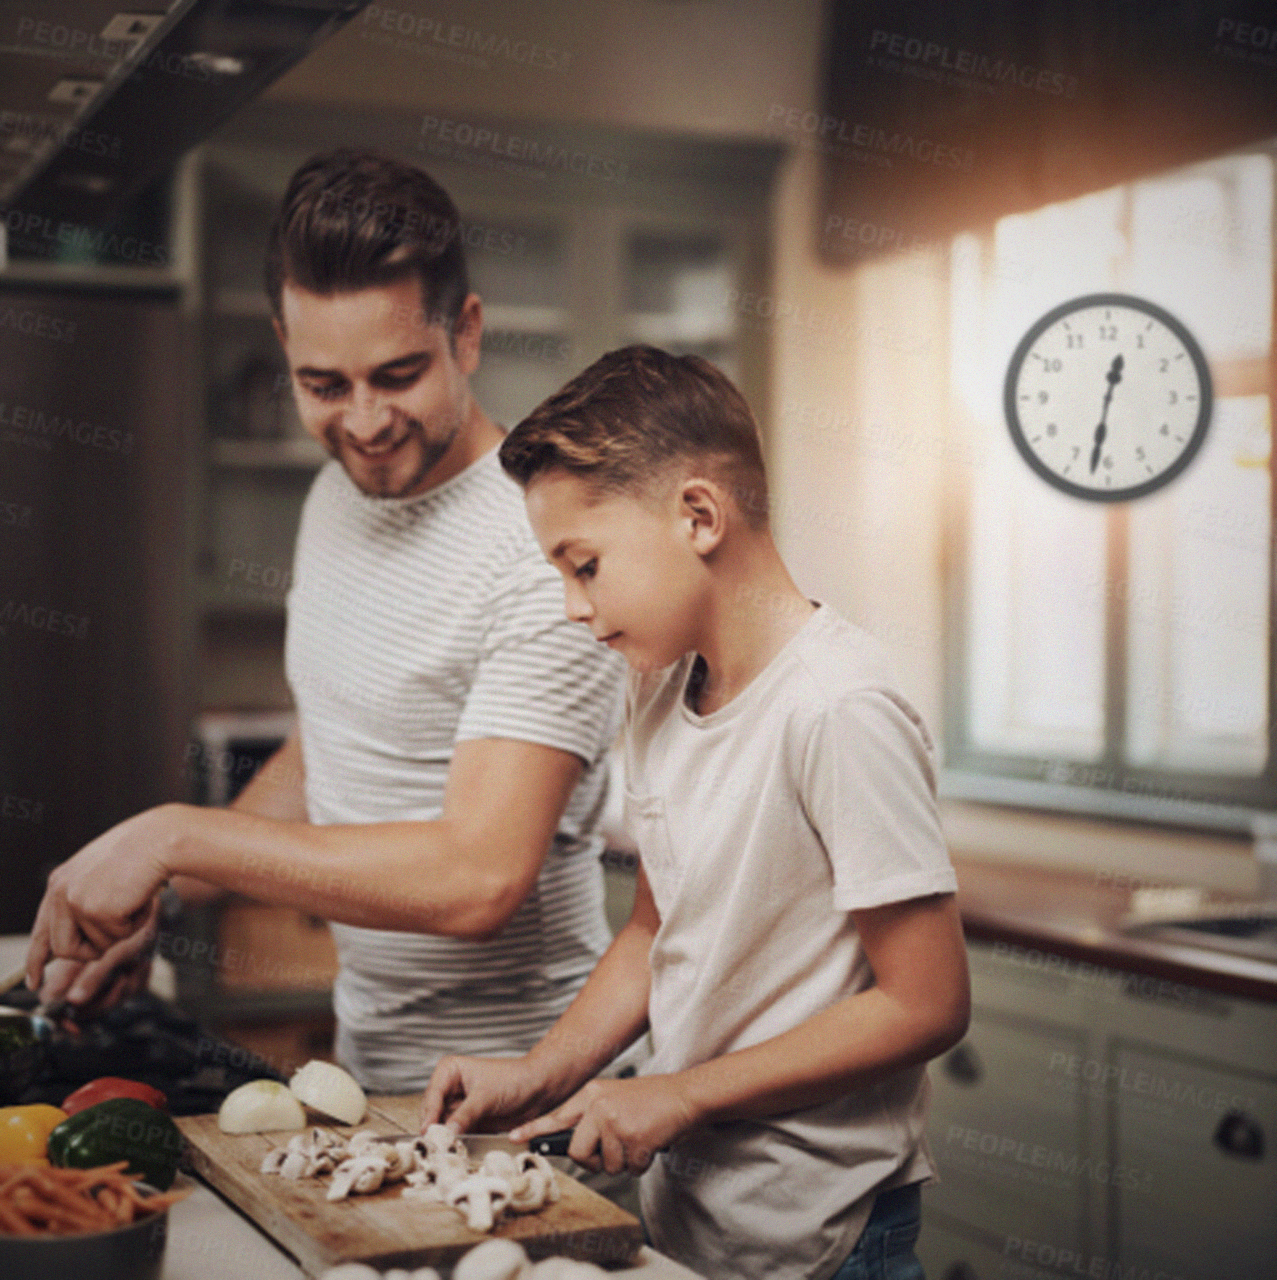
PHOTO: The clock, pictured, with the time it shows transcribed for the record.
12:32
